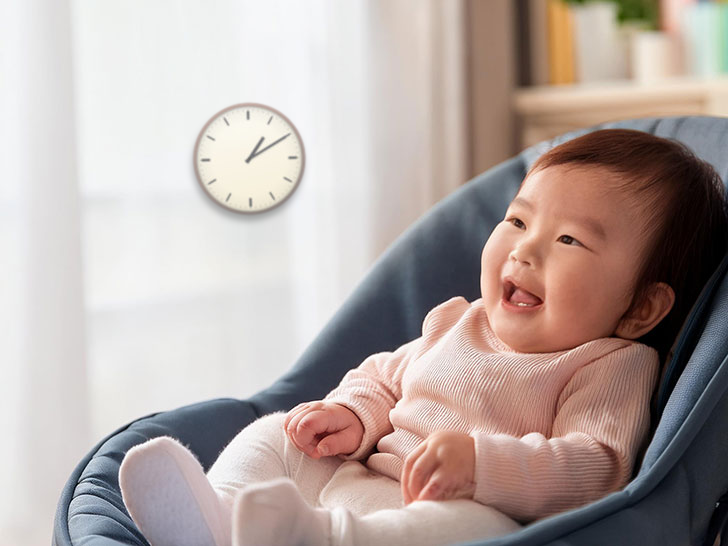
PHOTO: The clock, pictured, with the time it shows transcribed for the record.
1:10
